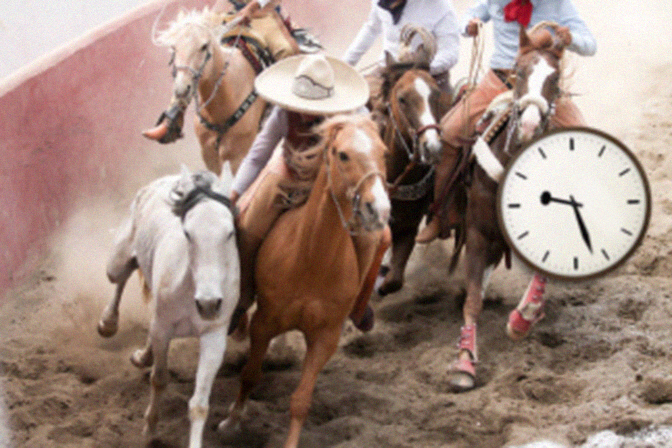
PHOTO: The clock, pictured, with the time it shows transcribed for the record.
9:27
